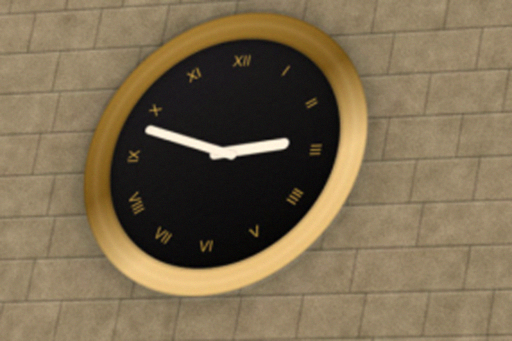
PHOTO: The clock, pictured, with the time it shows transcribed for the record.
2:48
